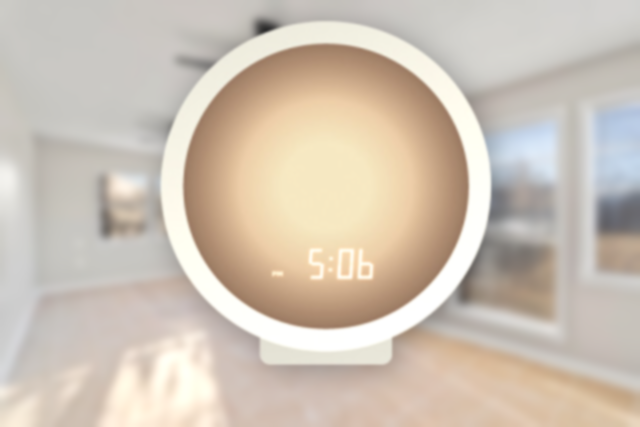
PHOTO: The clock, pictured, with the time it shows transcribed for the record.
5:06
